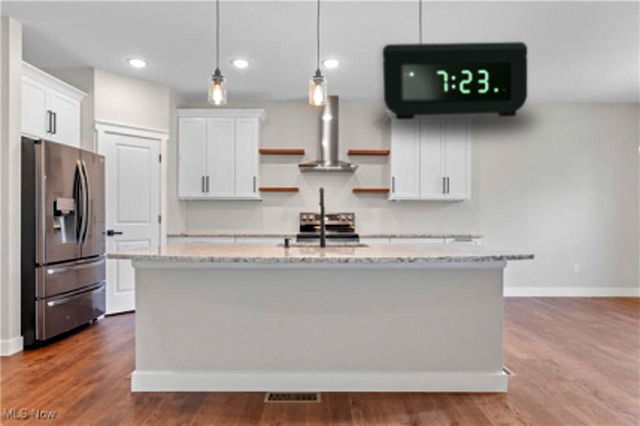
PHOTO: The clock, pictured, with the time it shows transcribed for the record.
7:23
